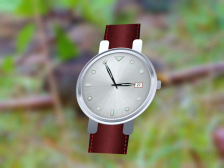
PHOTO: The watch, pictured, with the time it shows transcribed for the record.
2:55
